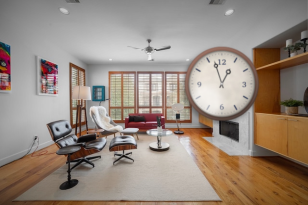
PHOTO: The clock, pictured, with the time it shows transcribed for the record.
12:57
